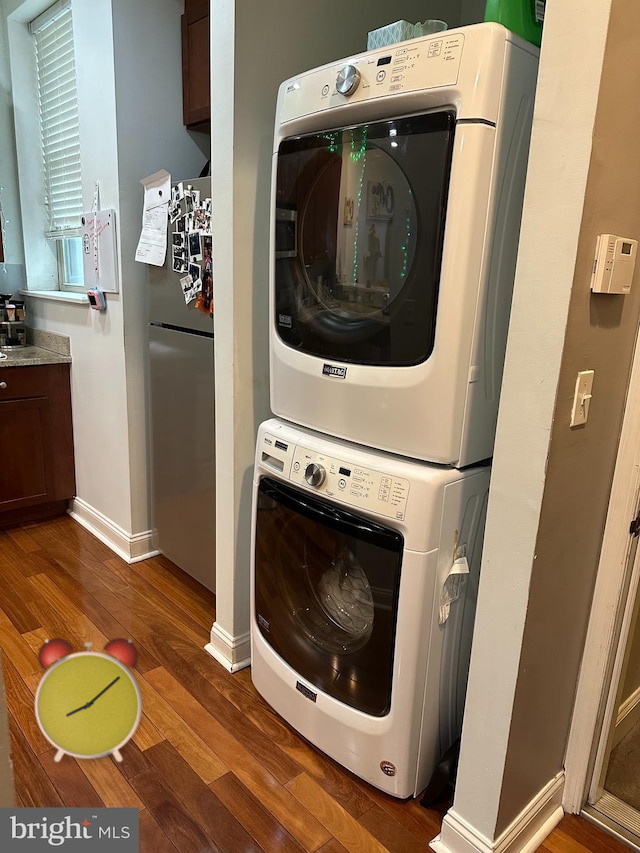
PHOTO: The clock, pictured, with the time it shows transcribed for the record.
8:08
